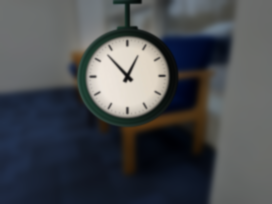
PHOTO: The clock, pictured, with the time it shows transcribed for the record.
12:53
